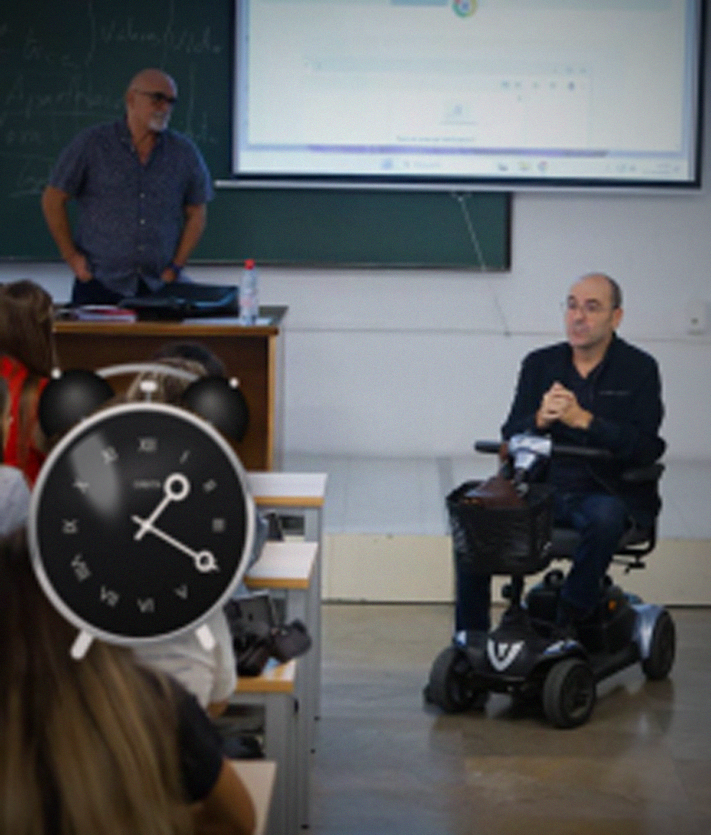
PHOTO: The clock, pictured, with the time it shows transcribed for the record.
1:20
